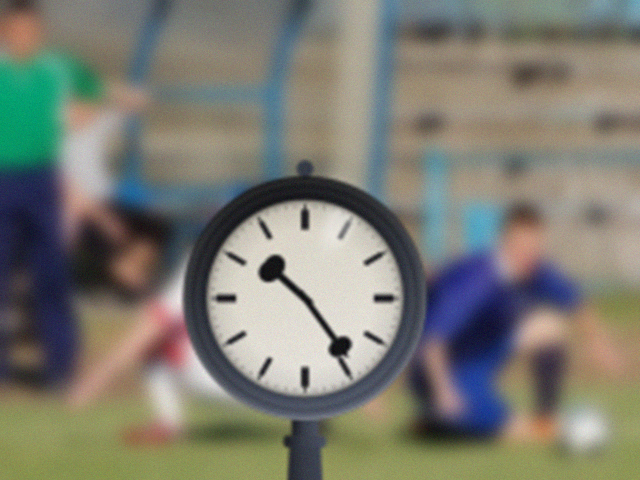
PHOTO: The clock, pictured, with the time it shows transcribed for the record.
10:24
